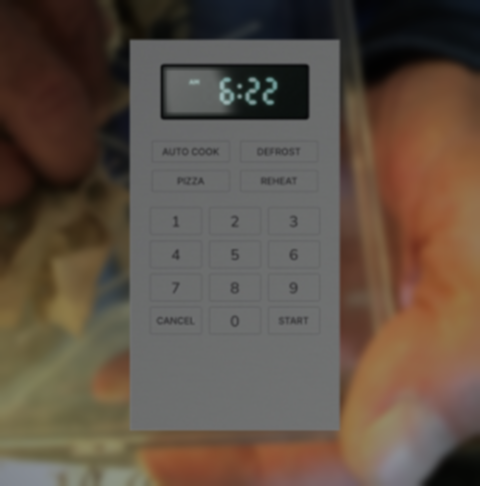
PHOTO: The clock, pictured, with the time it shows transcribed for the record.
6:22
